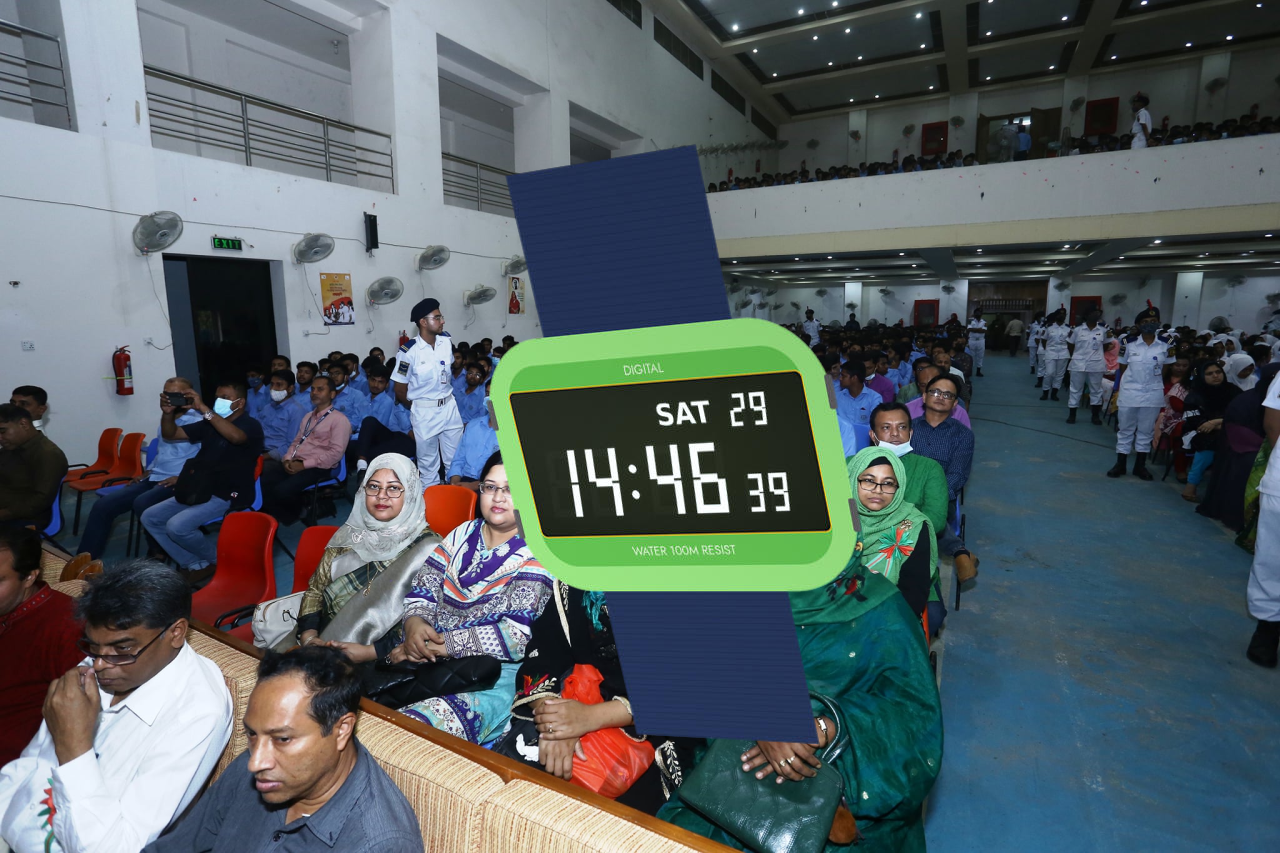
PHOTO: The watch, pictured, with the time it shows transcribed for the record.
14:46:39
